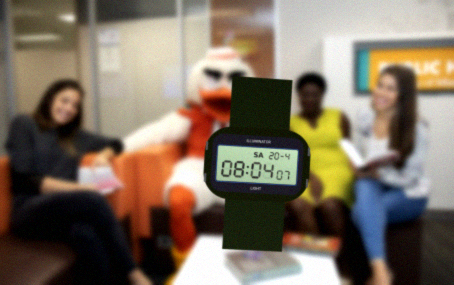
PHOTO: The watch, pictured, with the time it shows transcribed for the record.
8:04:07
